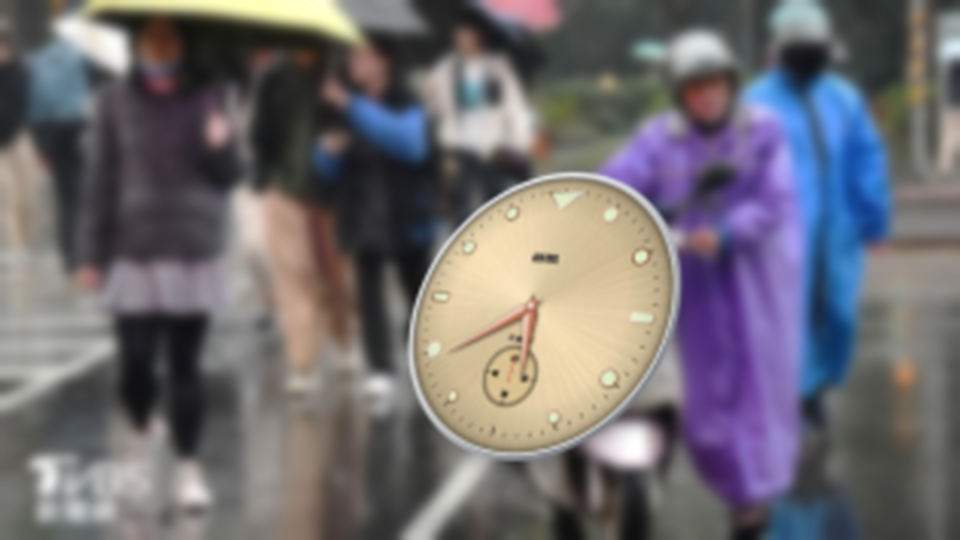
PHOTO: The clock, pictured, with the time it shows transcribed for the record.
5:39
